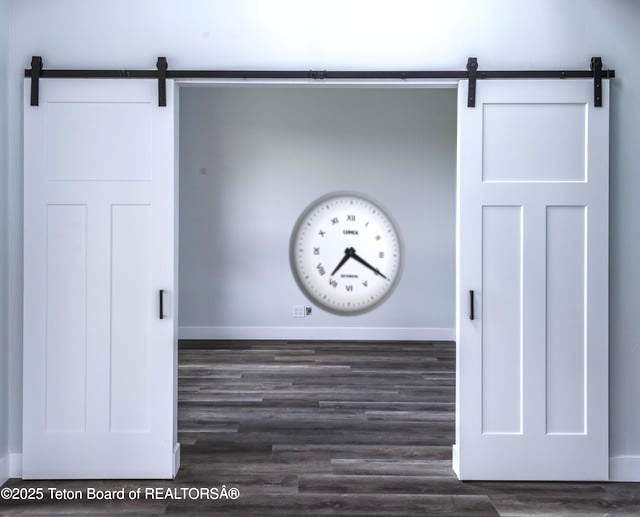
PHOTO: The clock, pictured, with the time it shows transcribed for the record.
7:20
